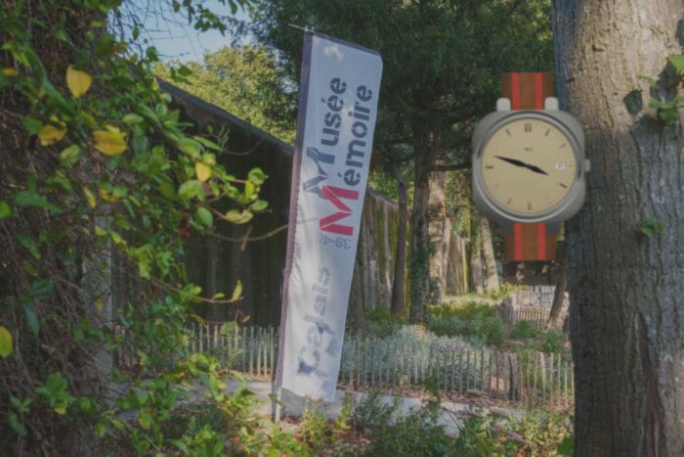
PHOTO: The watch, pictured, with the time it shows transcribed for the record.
3:48
